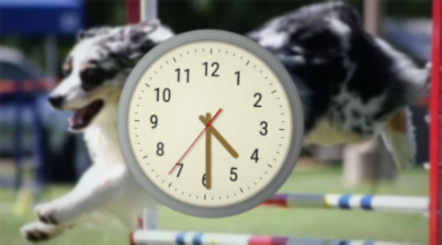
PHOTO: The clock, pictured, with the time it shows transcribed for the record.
4:29:36
